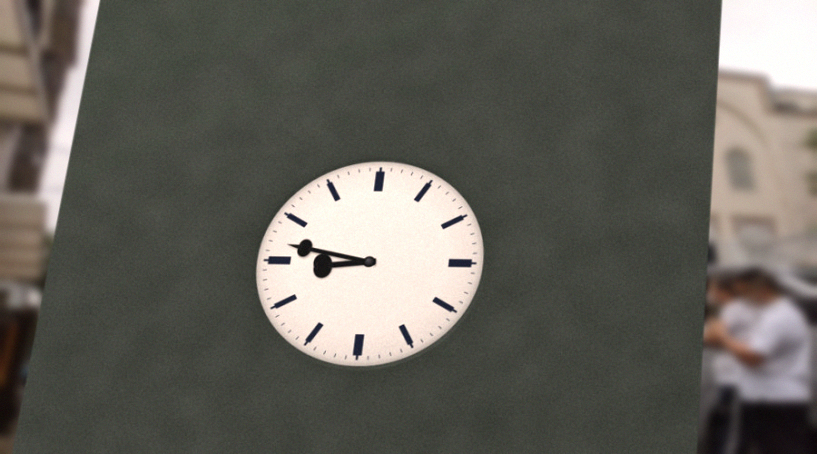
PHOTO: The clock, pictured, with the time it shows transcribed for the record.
8:47
